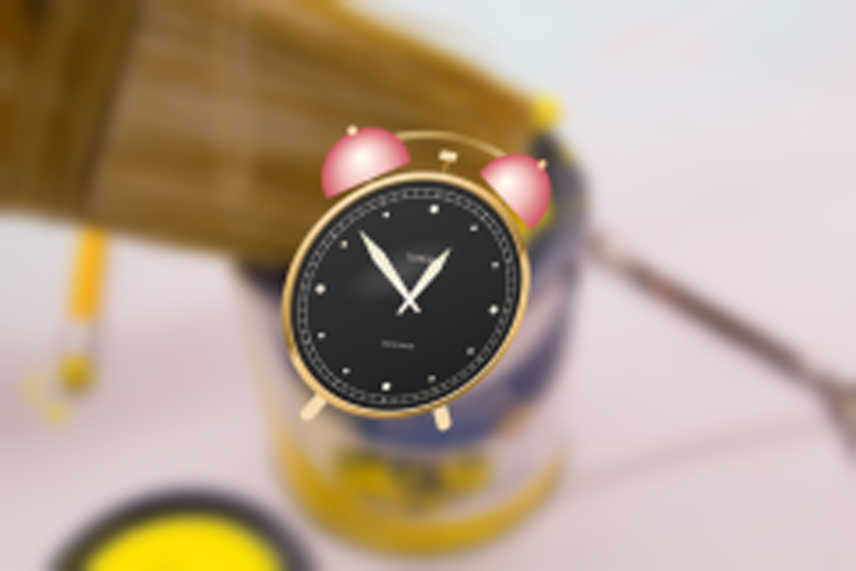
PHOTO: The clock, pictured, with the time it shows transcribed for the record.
12:52
